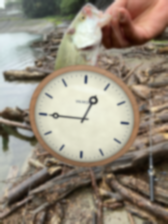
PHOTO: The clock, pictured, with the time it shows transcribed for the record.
12:45
